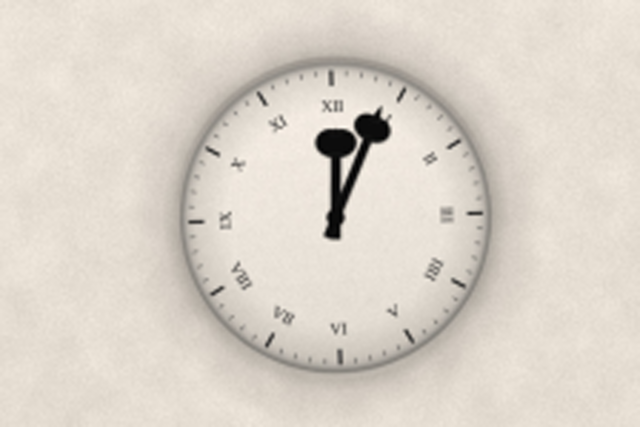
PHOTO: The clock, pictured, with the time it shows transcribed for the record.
12:04
